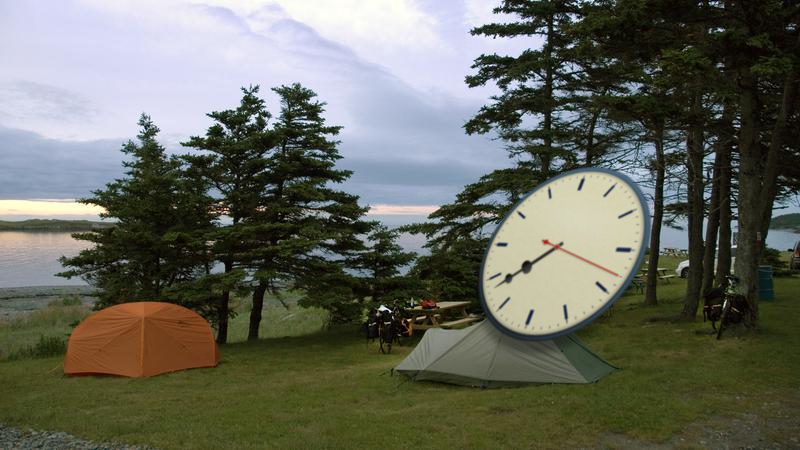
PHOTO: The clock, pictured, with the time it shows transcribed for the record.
7:38:18
